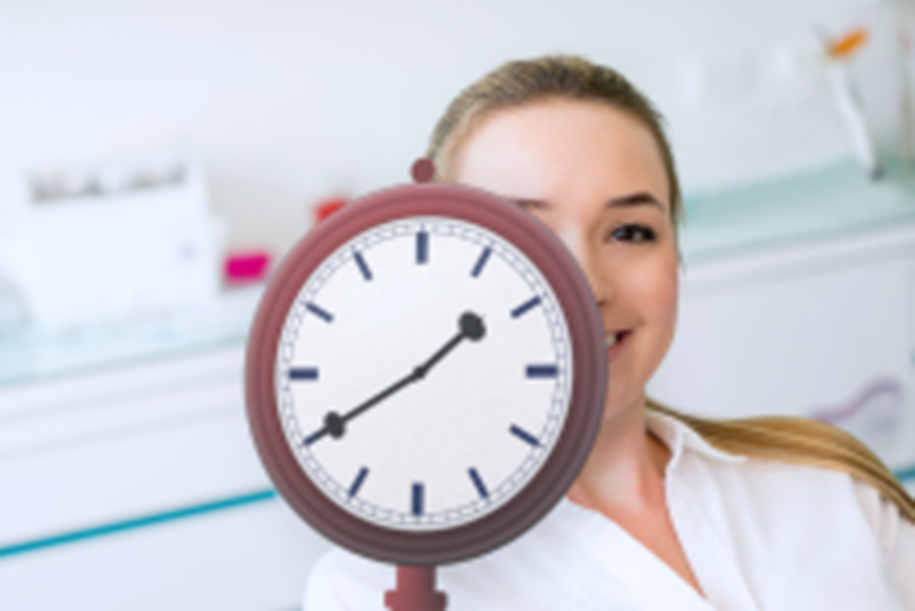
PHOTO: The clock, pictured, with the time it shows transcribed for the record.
1:40
